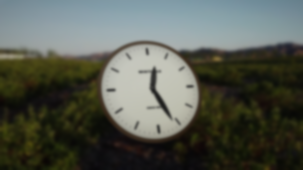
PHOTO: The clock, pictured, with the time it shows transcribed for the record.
12:26
